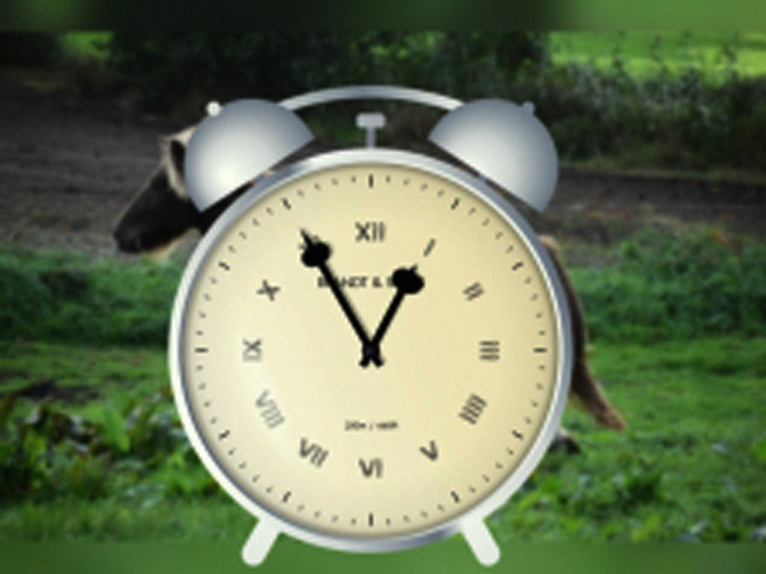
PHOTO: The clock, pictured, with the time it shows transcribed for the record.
12:55
